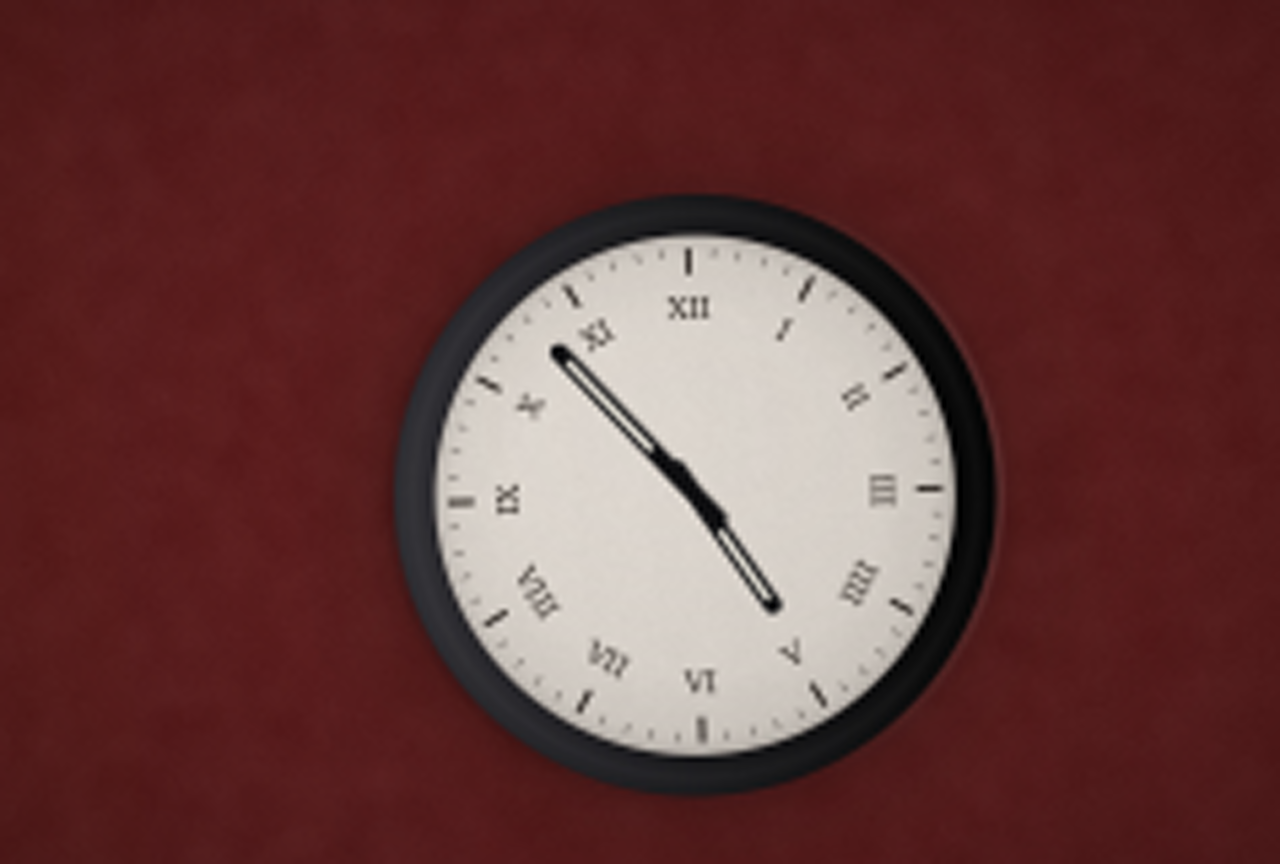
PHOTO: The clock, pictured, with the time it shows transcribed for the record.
4:53
